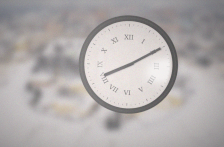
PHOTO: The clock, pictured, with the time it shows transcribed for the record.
8:10
